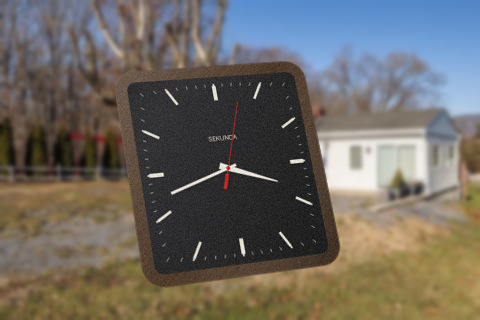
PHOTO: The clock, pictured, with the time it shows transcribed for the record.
3:42:03
